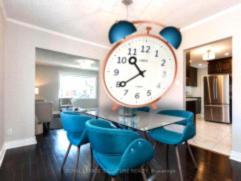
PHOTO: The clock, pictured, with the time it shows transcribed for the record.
10:39
